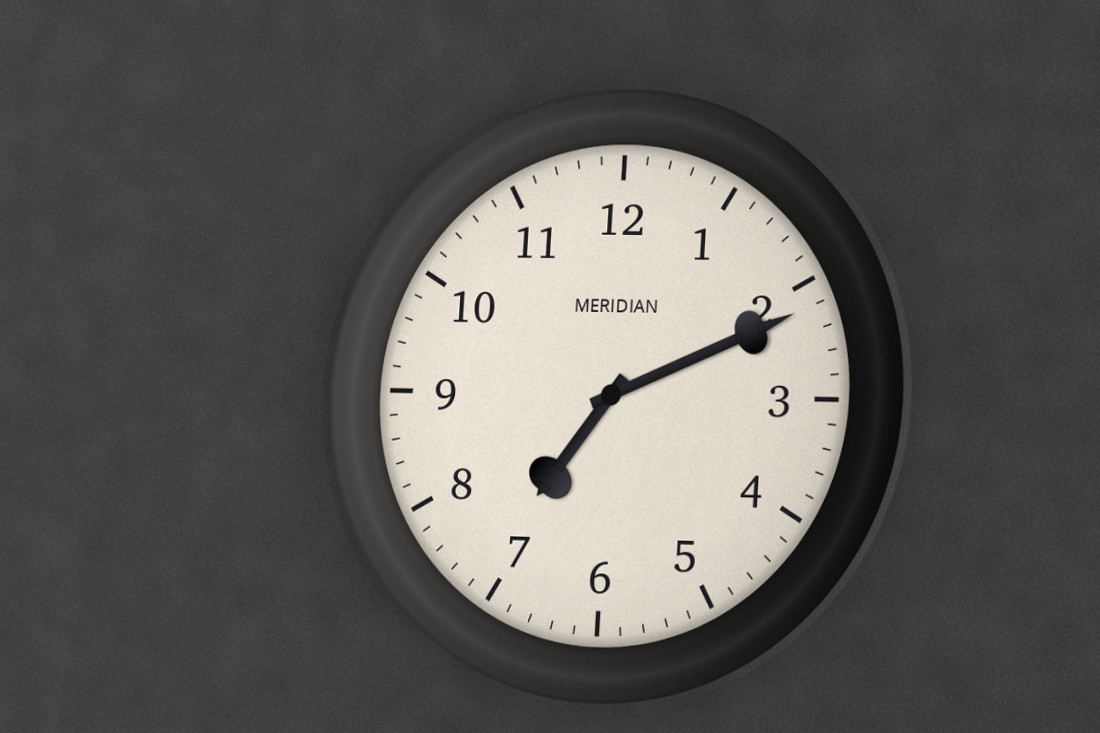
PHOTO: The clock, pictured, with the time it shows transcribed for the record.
7:11
